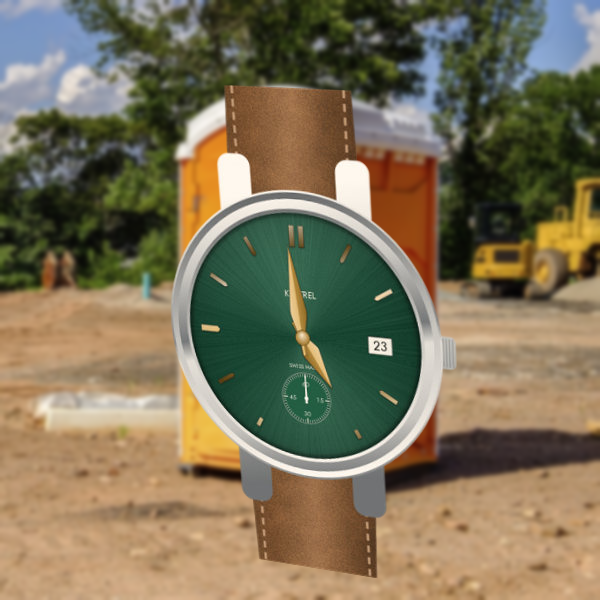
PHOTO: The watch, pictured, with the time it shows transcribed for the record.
4:59
